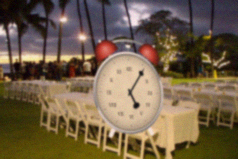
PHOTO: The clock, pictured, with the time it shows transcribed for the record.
5:06
